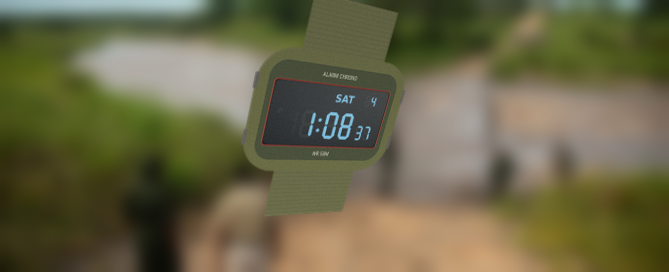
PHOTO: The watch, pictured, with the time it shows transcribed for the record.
1:08:37
